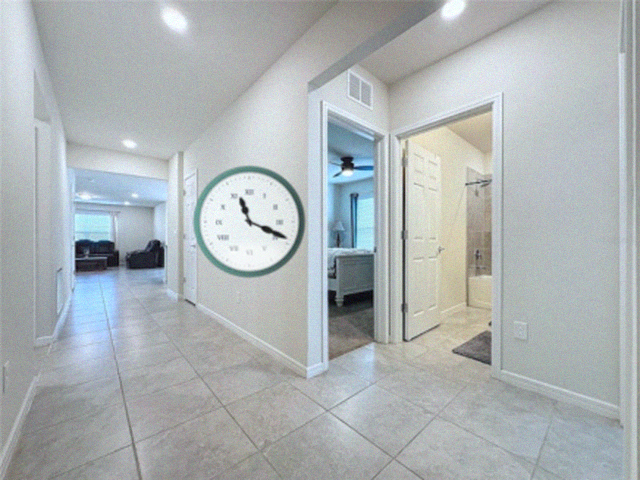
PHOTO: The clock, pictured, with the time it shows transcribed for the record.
11:19
